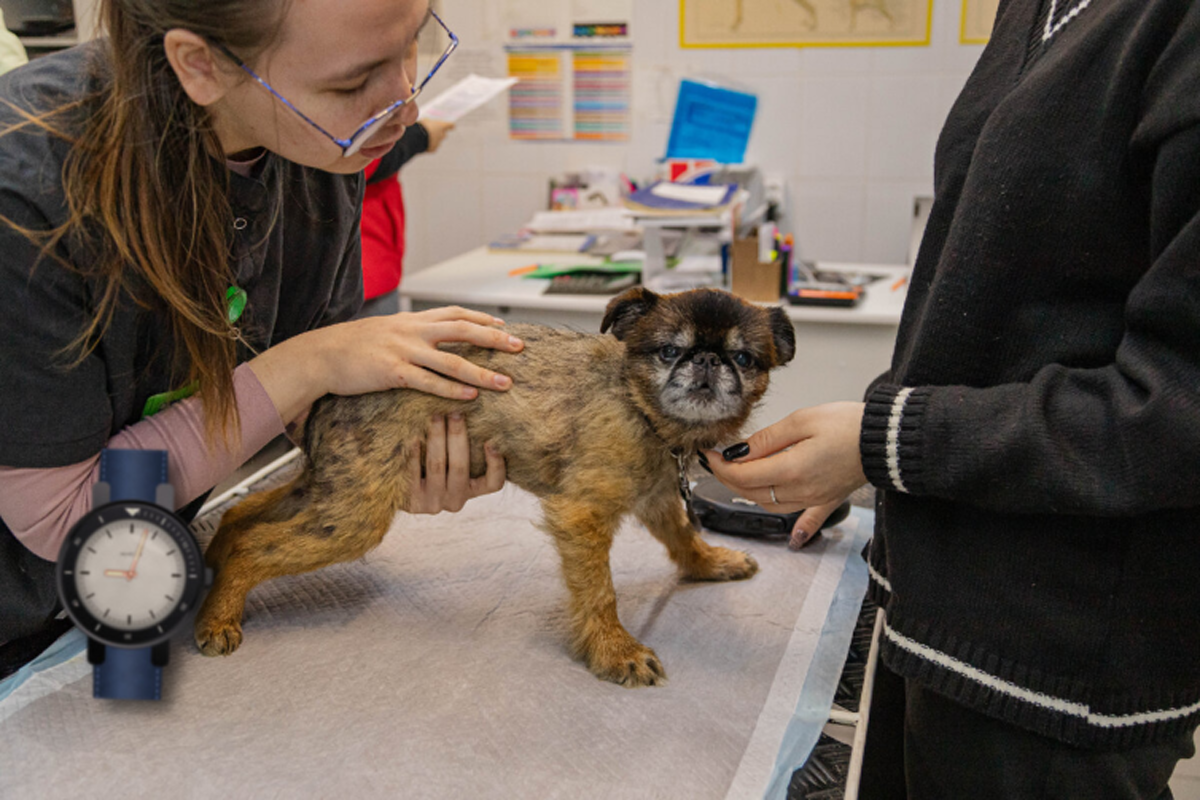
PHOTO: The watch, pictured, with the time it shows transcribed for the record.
9:03
